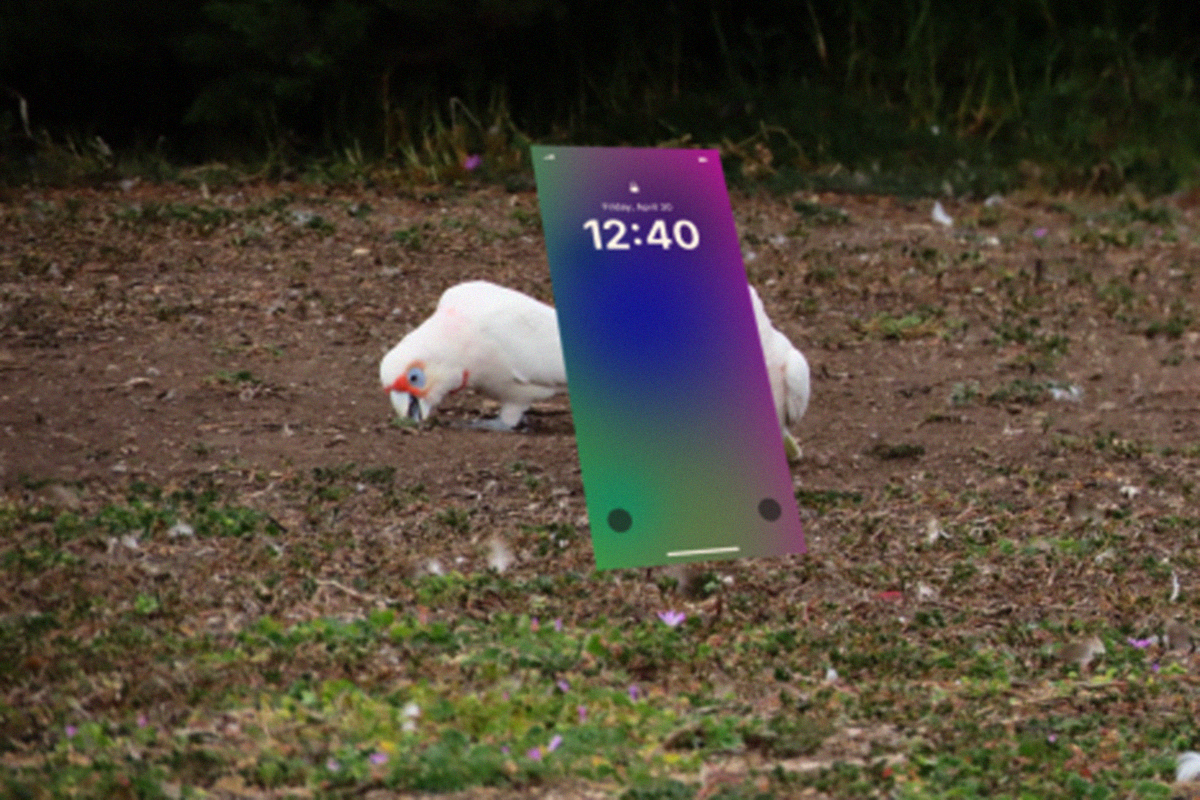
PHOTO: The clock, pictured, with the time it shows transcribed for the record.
12:40
